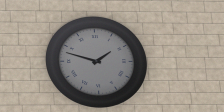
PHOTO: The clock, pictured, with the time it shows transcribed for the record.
1:48
